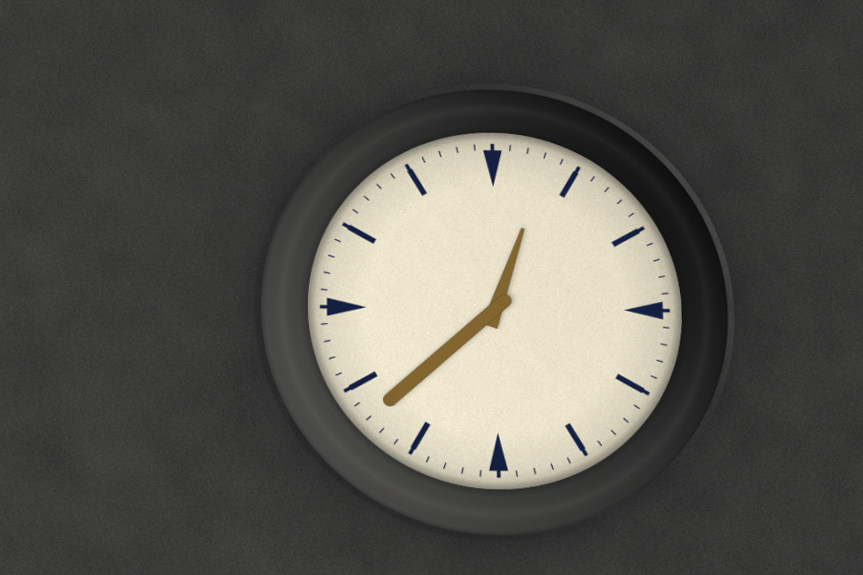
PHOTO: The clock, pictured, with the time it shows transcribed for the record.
12:38
